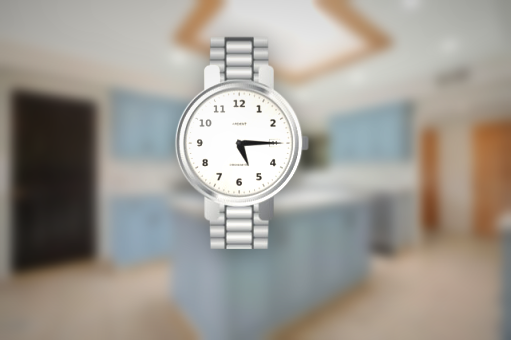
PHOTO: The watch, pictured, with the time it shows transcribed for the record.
5:15
